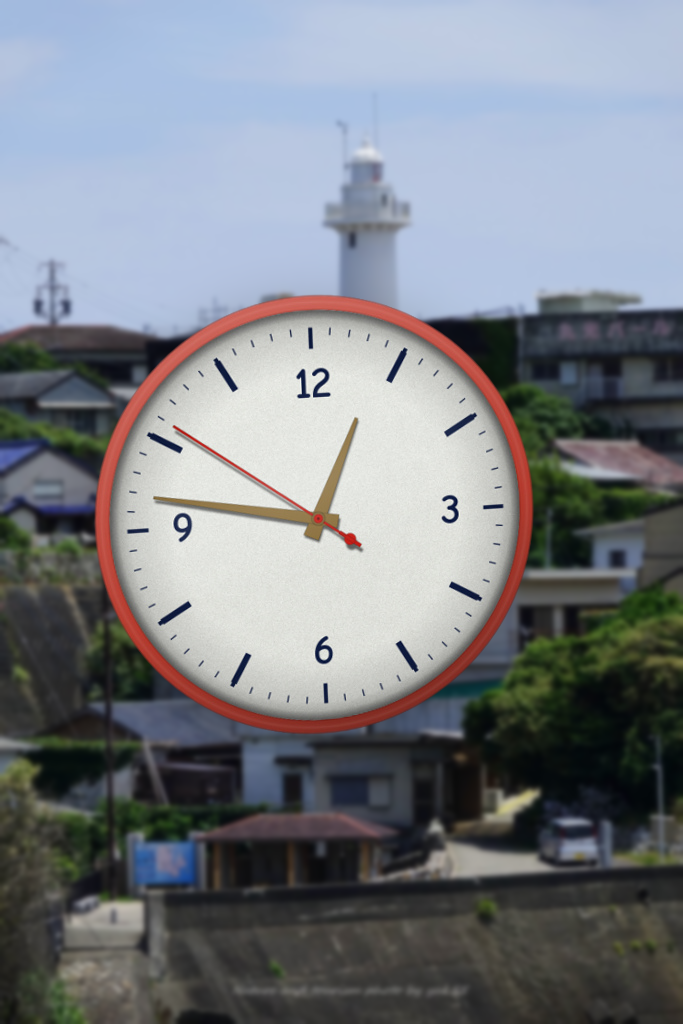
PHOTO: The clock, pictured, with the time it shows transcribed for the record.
12:46:51
